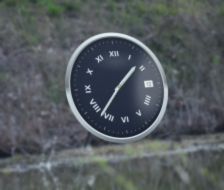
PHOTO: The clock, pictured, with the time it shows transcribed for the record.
1:37
